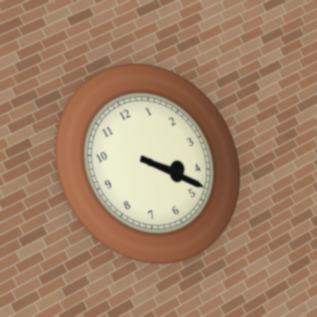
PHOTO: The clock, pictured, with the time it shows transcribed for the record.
4:23
